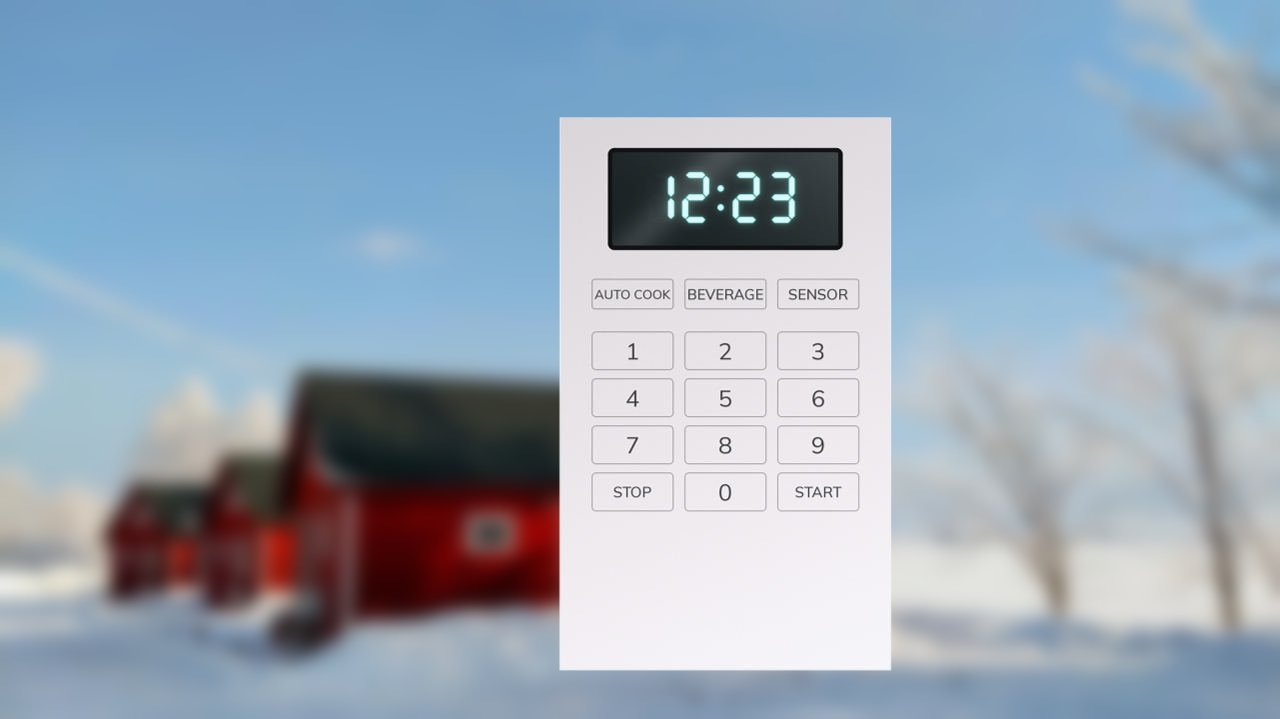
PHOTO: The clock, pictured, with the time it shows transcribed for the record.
12:23
